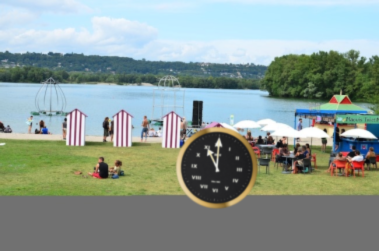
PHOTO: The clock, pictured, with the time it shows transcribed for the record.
11:00
